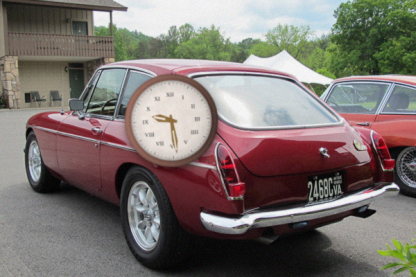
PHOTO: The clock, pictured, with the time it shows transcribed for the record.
9:29
